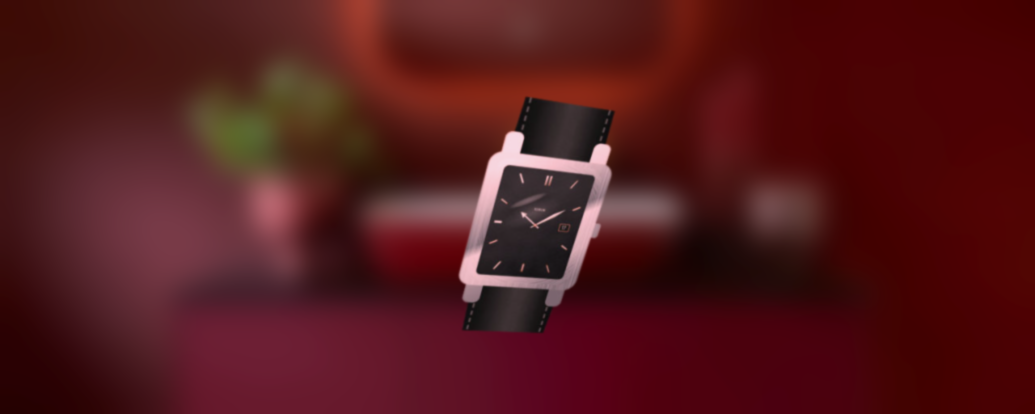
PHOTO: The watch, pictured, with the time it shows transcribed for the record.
10:09
